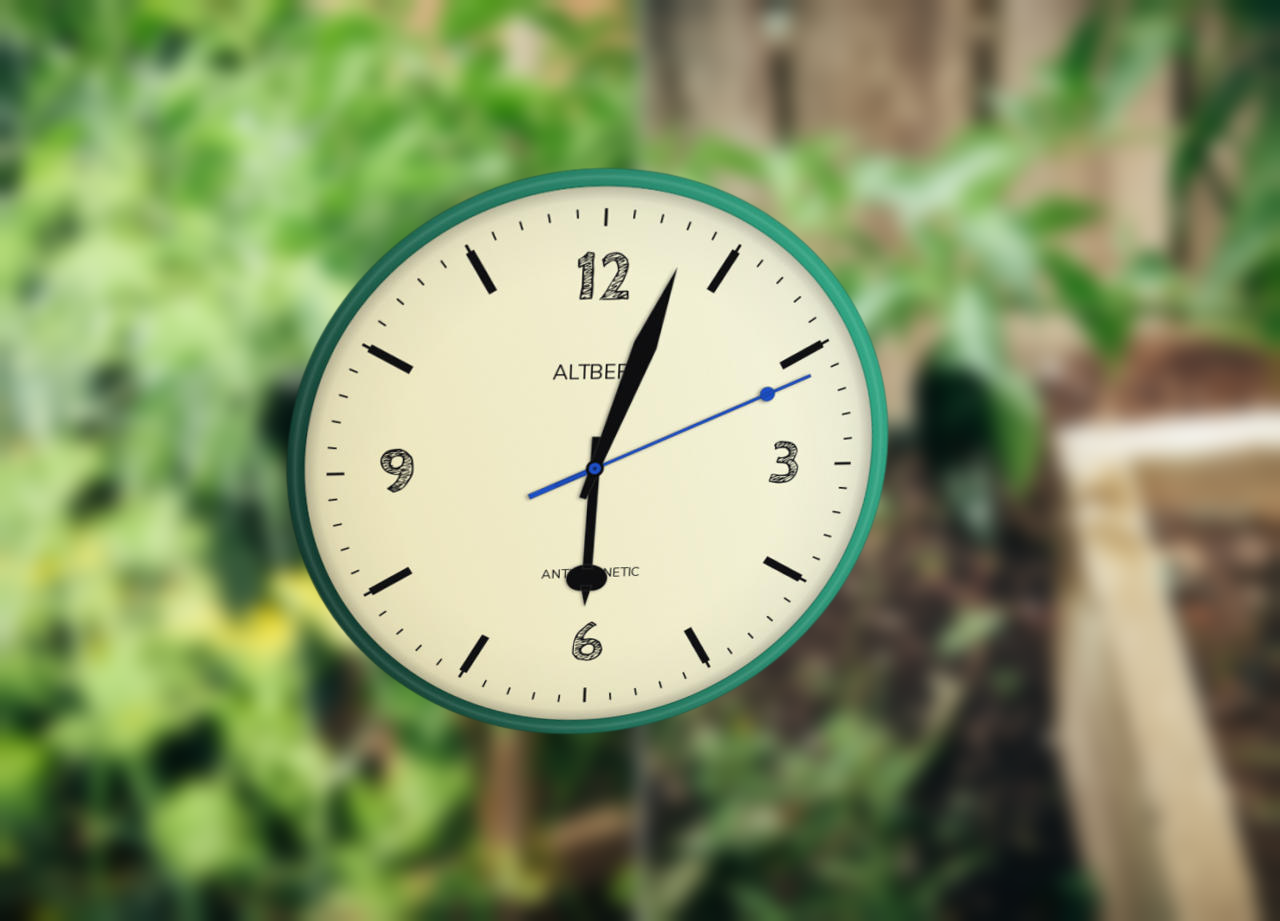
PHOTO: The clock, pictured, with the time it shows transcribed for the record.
6:03:11
